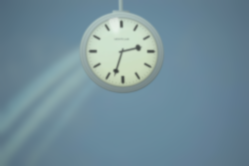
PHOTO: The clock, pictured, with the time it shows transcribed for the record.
2:33
